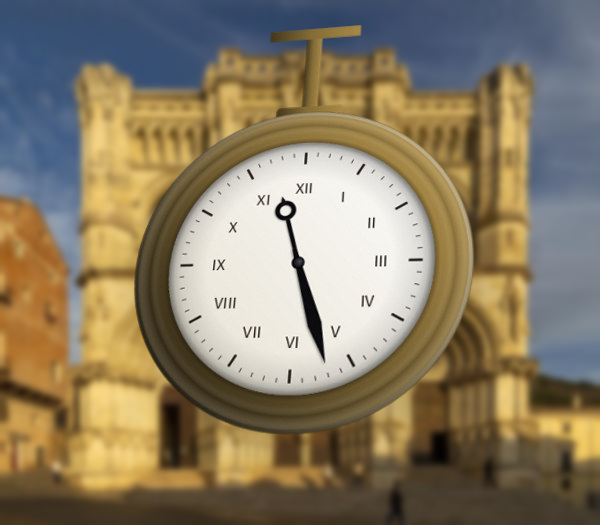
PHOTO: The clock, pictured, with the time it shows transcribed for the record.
11:27
